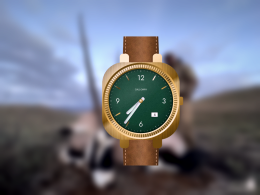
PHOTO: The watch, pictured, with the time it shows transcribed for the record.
7:36
